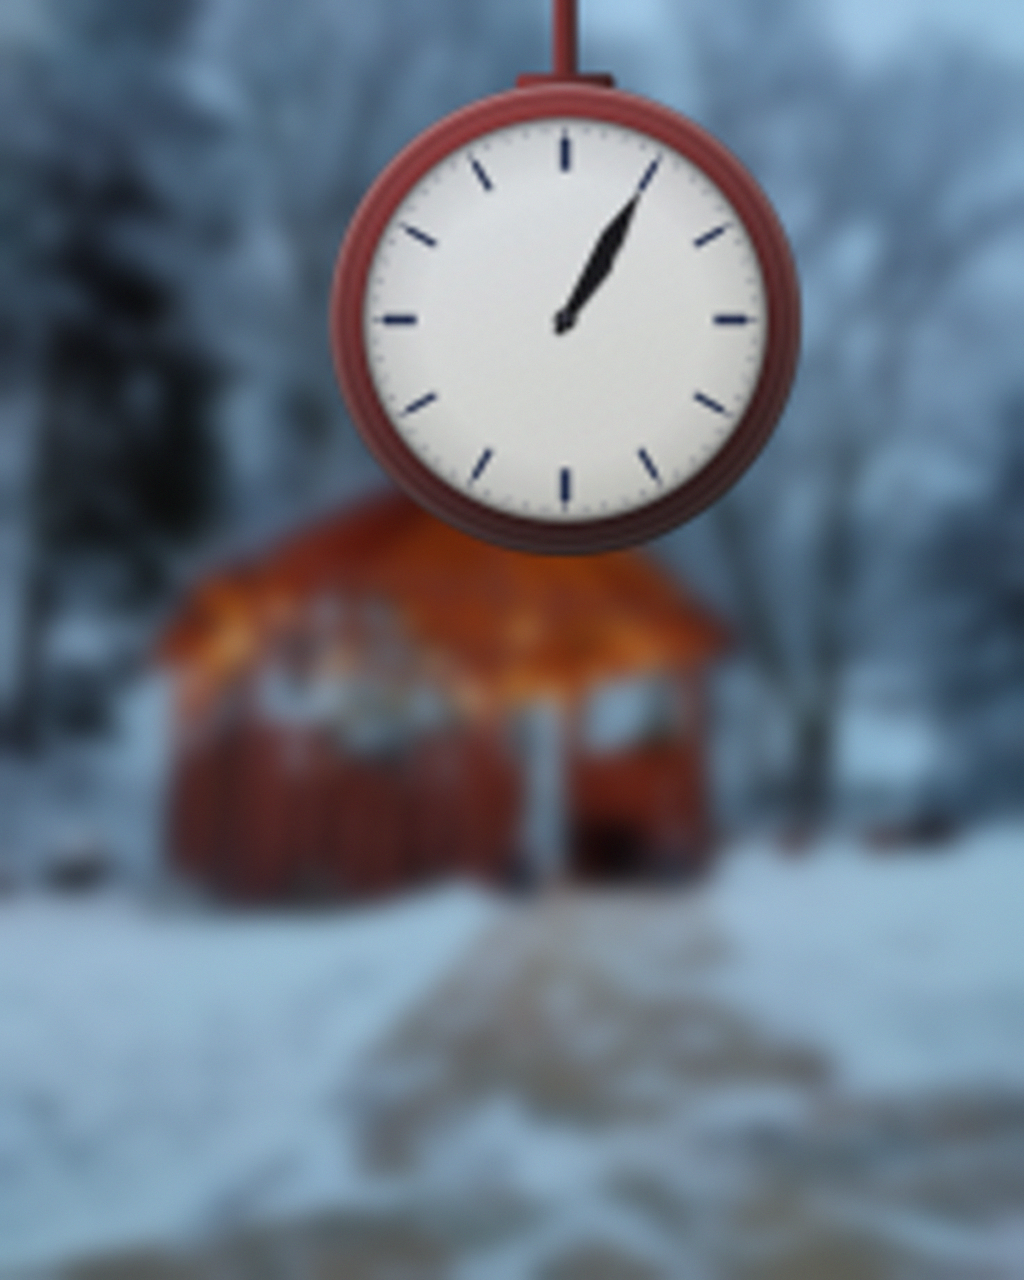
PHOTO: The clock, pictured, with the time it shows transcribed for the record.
1:05
